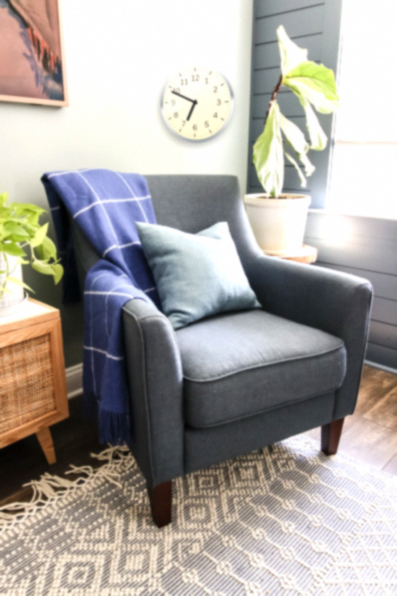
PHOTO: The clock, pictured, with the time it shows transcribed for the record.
6:49
